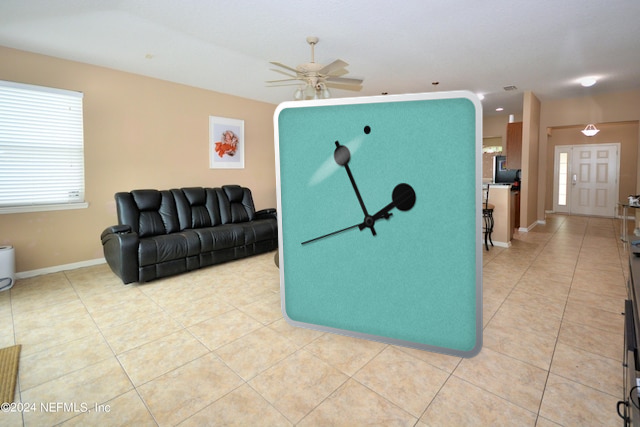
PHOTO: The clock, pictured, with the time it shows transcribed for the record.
1:55:42
